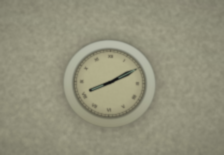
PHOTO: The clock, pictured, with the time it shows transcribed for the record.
8:10
